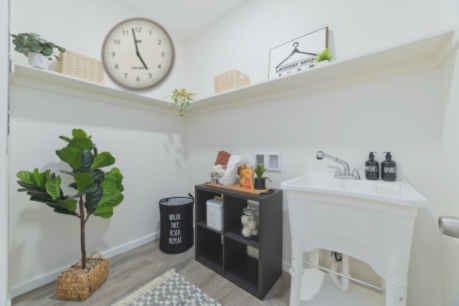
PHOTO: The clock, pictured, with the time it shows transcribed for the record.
4:58
